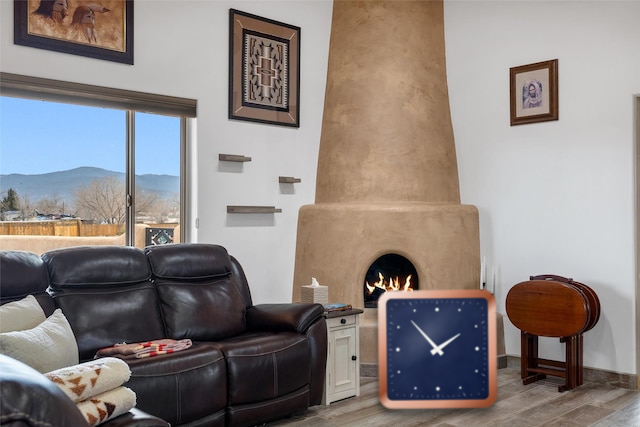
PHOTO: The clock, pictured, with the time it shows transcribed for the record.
1:53
